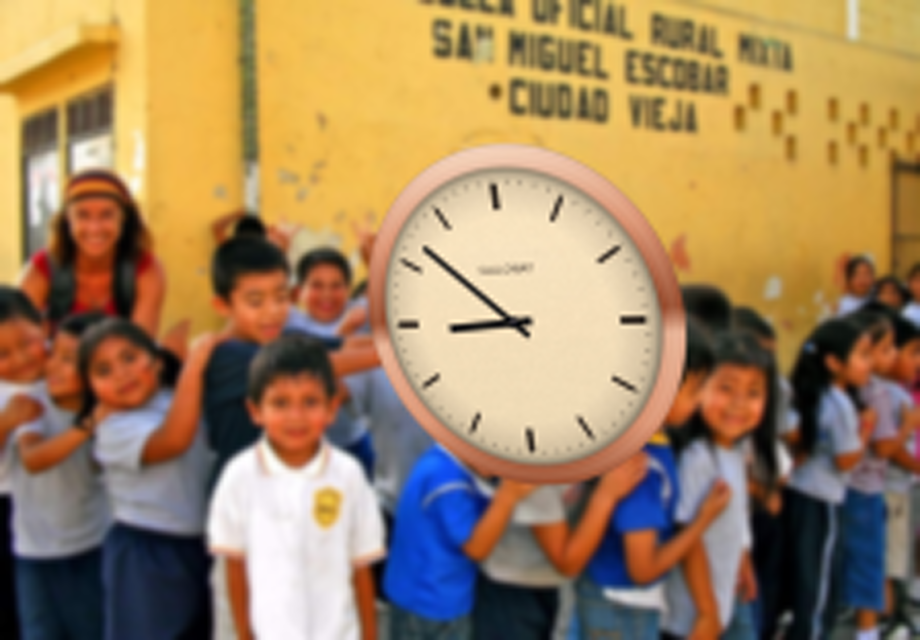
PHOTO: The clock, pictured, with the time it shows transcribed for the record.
8:52
